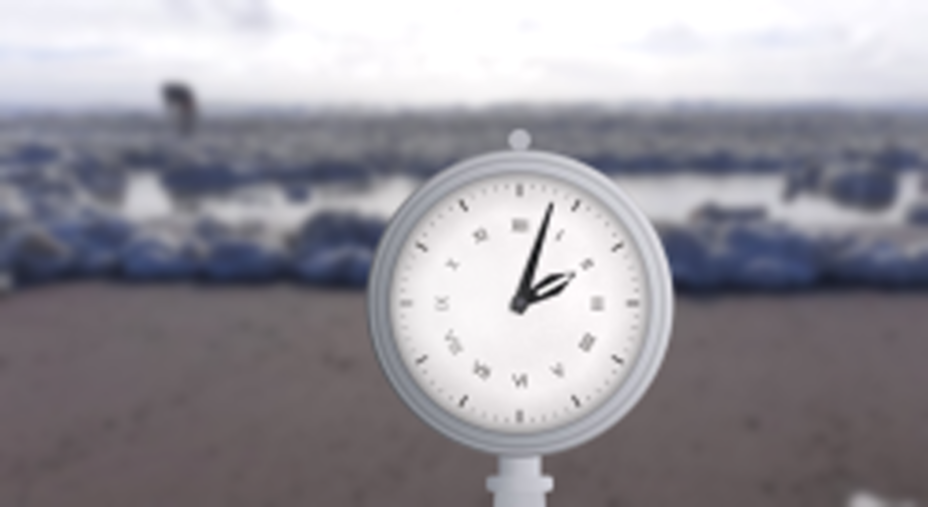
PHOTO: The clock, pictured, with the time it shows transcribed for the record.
2:03
